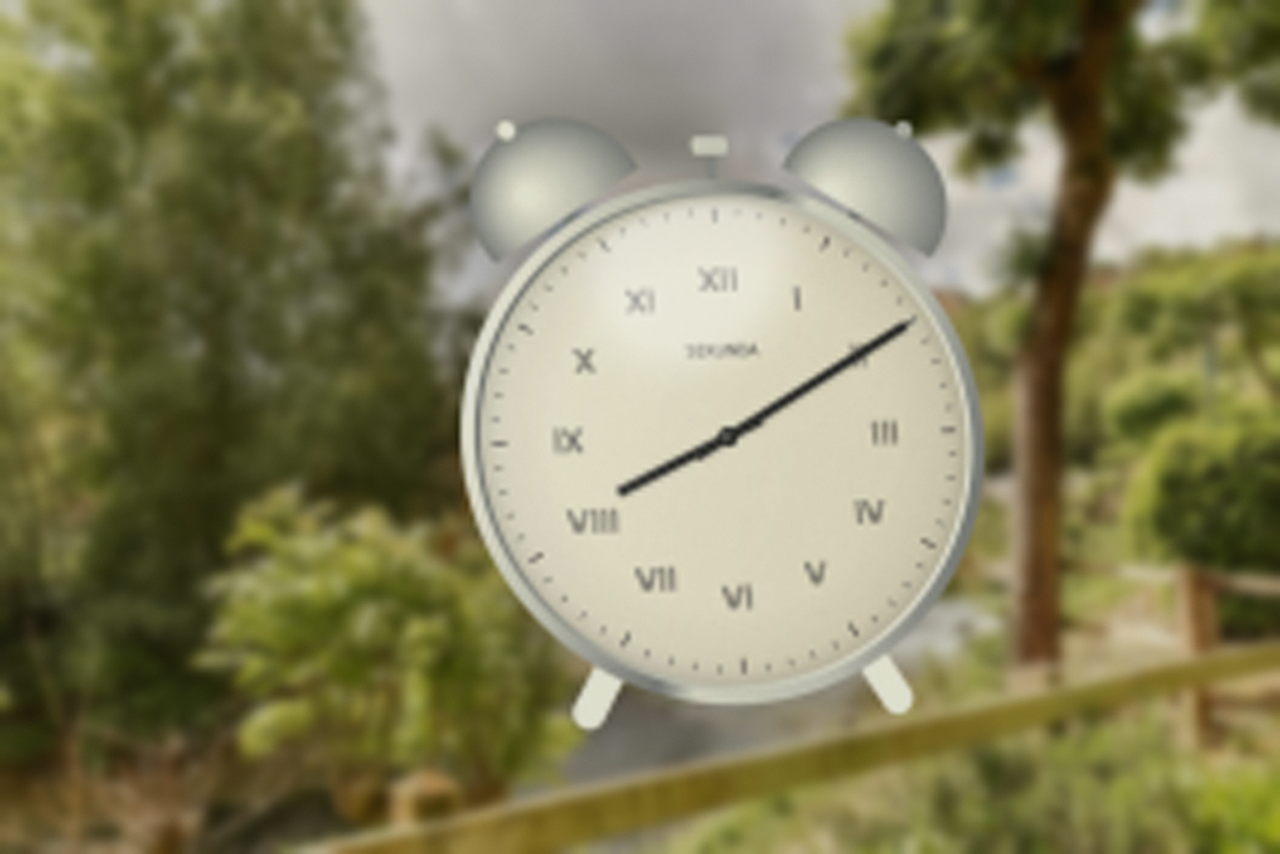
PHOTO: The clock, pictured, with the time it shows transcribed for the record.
8:10
